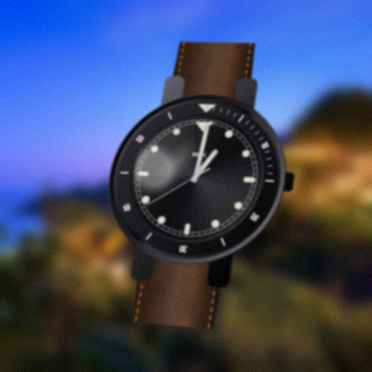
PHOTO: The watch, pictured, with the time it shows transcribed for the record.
1:00:39
